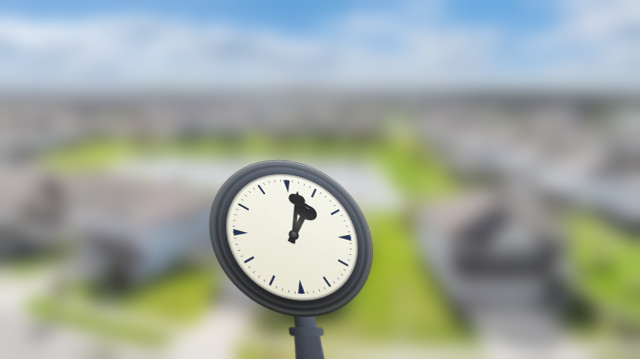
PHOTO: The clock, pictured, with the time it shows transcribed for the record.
1:02
